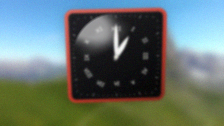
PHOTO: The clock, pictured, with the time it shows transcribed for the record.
1:00
